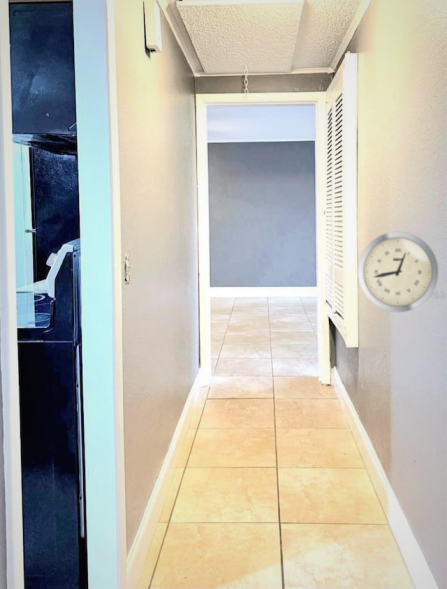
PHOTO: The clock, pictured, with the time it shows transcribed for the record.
12:43
